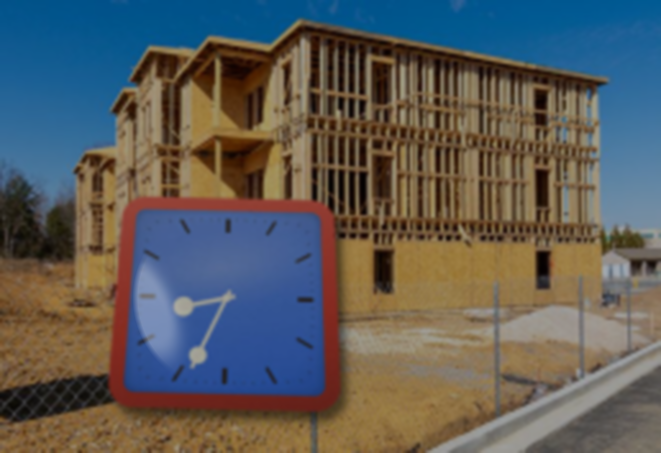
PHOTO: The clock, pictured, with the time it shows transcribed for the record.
8:34
